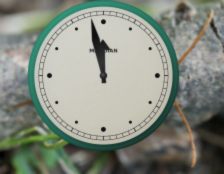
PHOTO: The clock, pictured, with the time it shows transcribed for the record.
11:58
